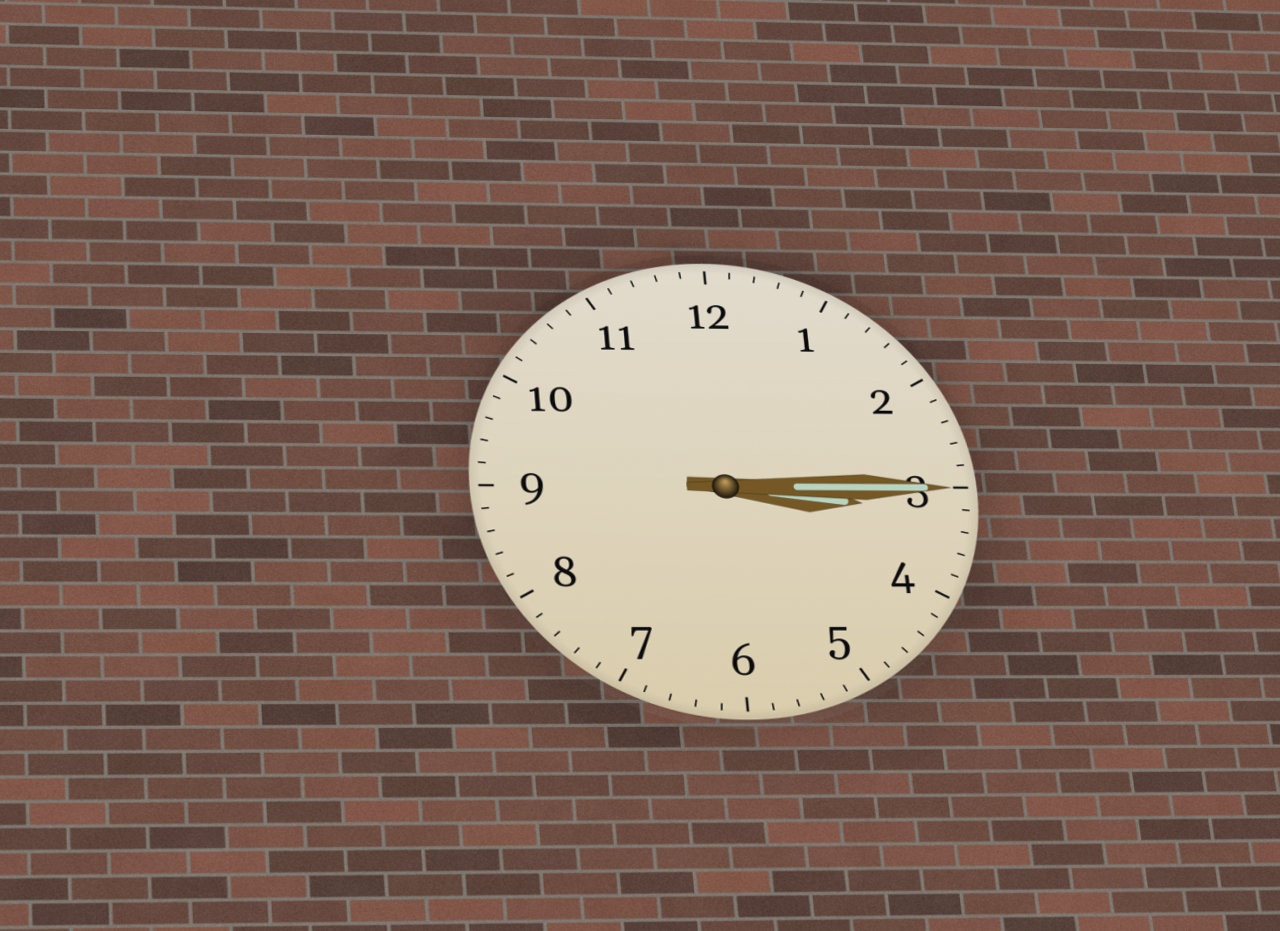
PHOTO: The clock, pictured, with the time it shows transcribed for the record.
3:15
